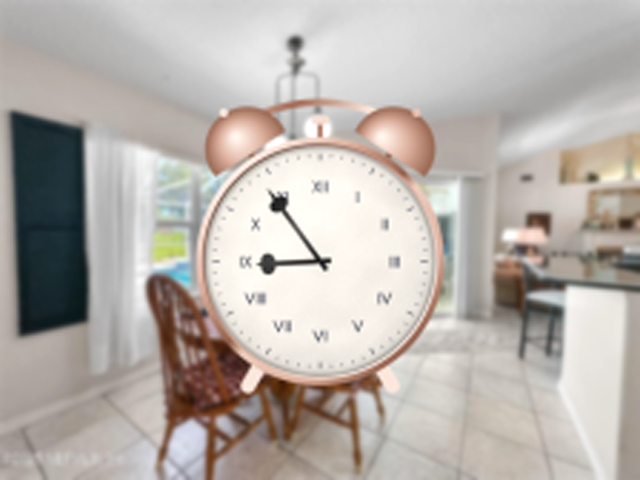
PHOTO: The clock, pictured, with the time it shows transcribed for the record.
8:54
